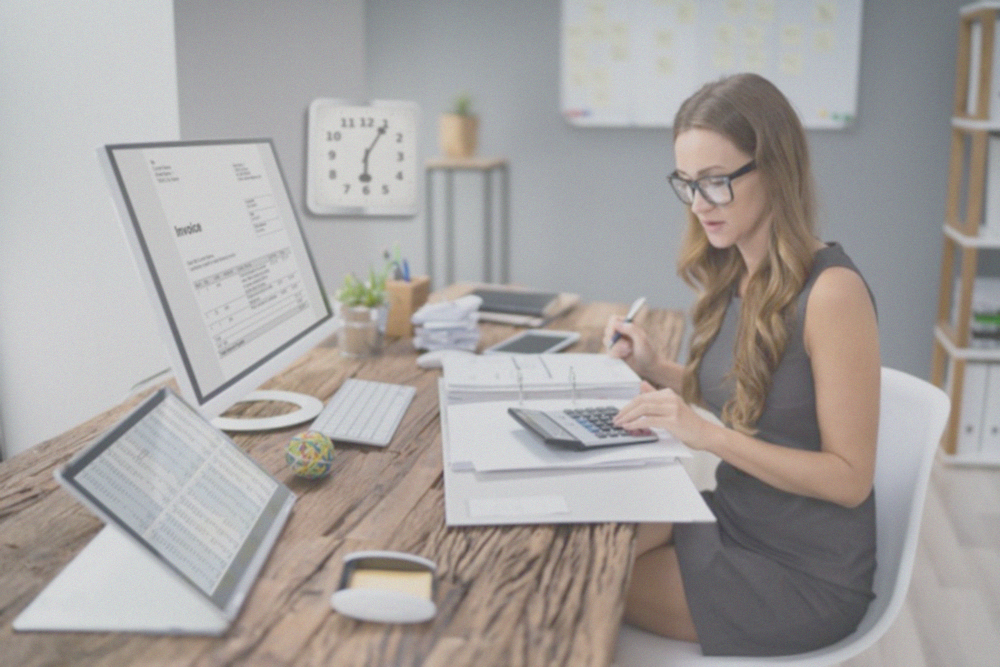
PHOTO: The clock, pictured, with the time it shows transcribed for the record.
6:05
